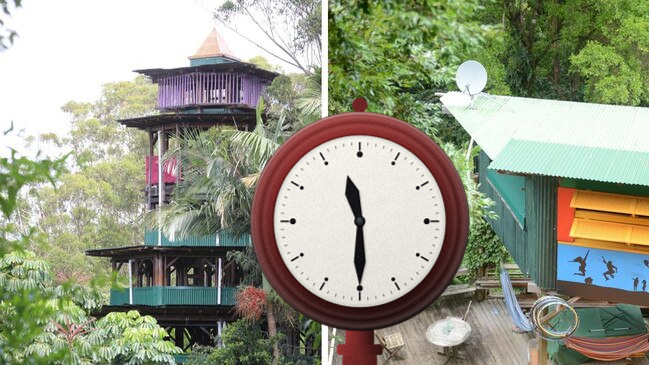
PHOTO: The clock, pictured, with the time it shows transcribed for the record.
11:30
